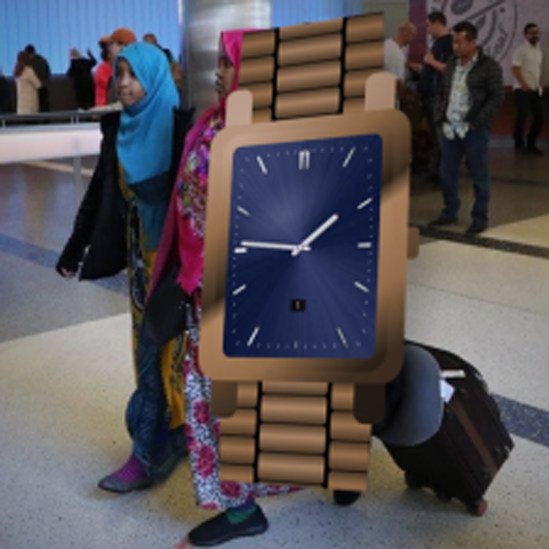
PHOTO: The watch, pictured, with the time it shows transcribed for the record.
1:46
